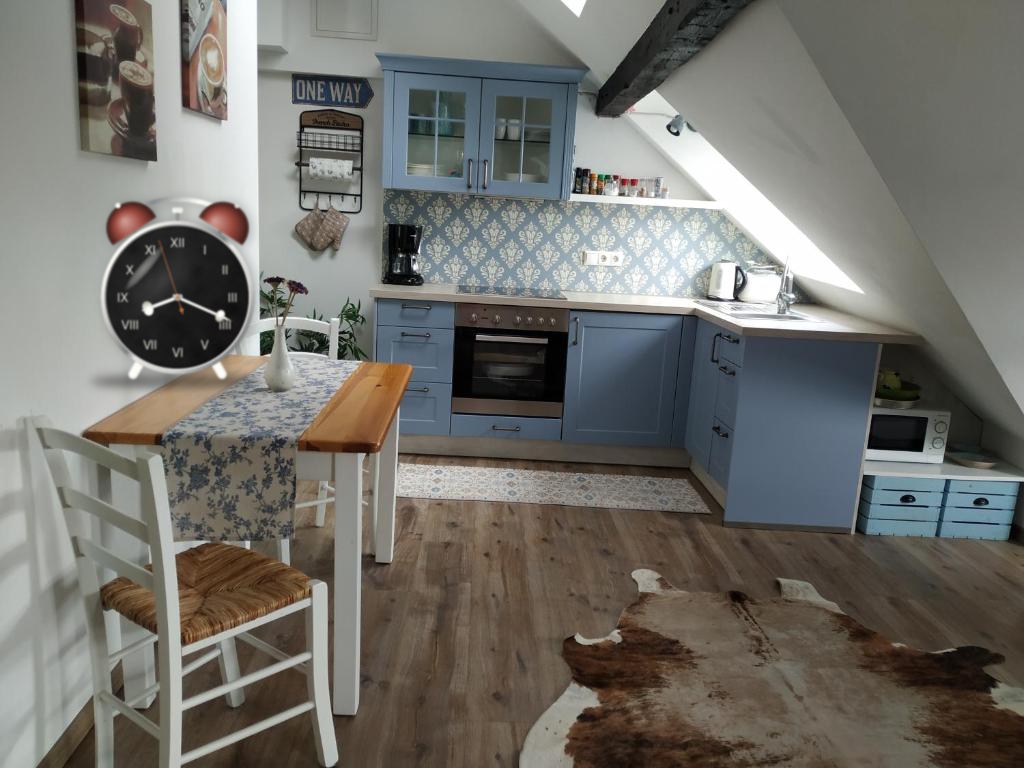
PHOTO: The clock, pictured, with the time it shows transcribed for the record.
8:18:57
